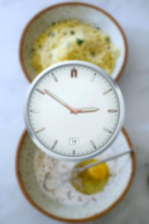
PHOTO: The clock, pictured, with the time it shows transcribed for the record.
2:51
